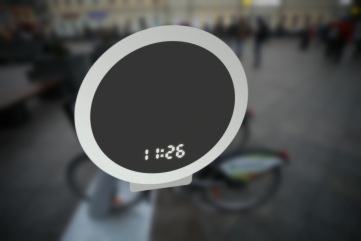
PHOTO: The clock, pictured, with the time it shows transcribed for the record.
11:26
